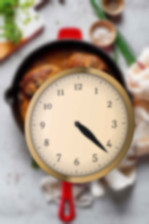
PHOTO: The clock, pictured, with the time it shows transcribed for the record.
4:22
